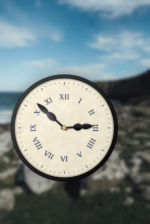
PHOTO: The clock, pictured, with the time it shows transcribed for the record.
2:52
